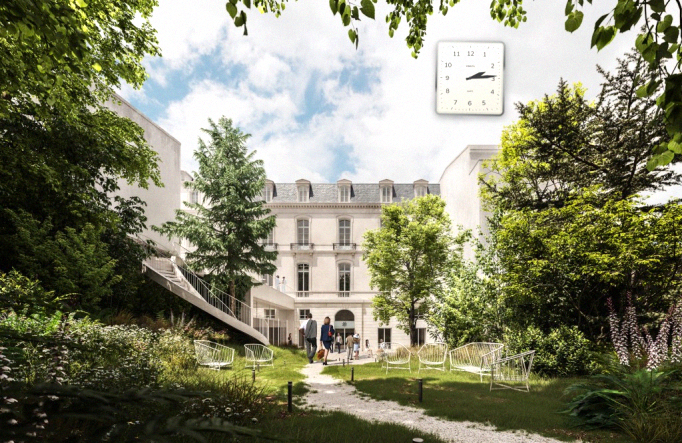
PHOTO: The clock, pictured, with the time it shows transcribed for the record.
2:14
